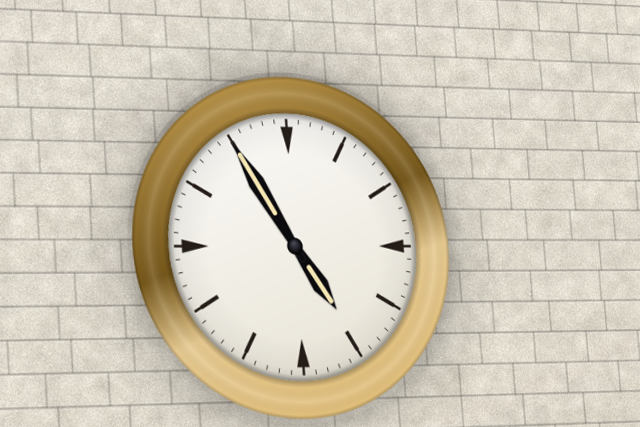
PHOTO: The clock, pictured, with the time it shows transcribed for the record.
4:55
